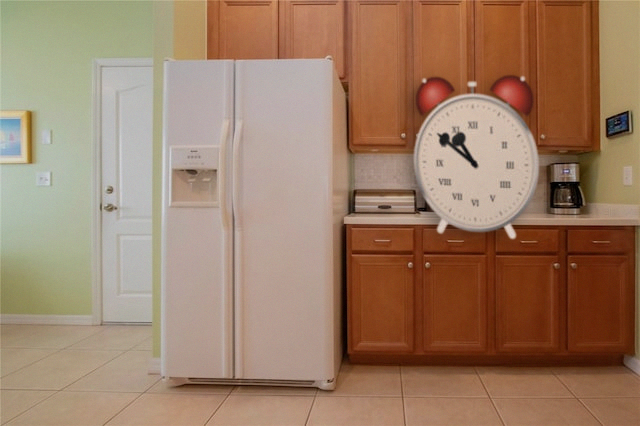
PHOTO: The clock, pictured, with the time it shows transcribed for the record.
10:51
